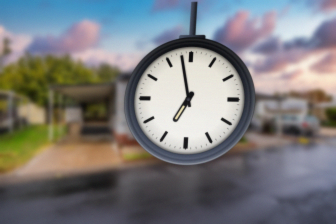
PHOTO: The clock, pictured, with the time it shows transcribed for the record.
6:58
